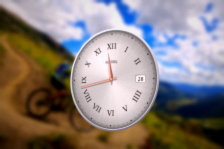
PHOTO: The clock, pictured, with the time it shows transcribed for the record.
11:43
